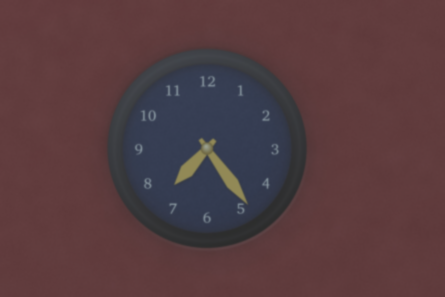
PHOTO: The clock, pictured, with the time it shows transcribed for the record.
7:24
